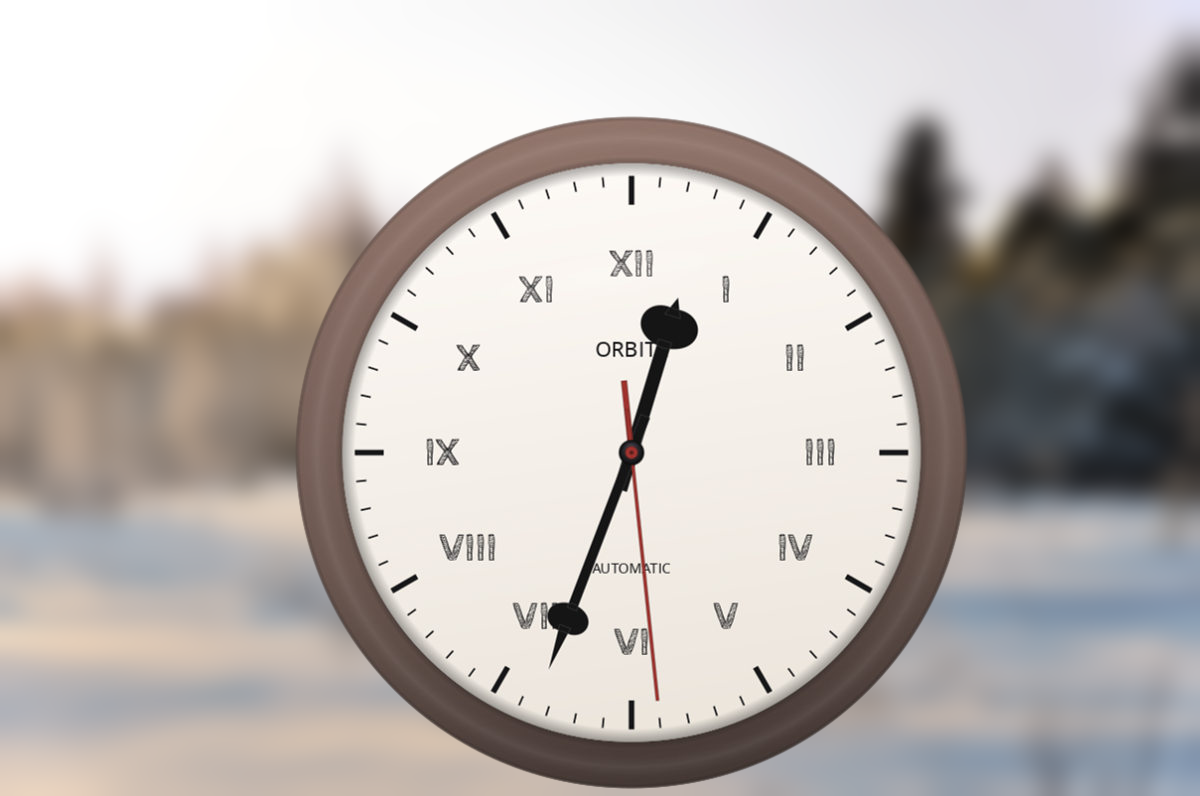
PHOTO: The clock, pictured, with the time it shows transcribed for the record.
12:33:29
